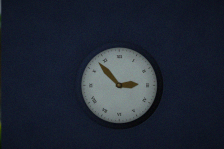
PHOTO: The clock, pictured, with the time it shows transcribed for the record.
2:53
